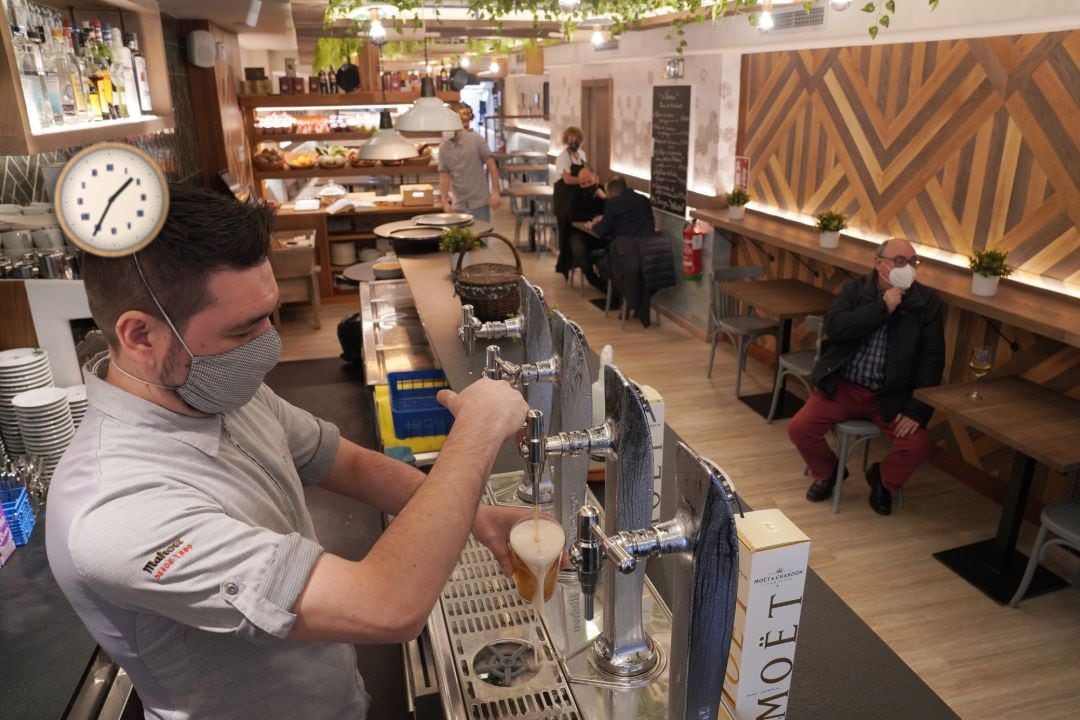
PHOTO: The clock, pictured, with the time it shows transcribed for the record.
1:35
